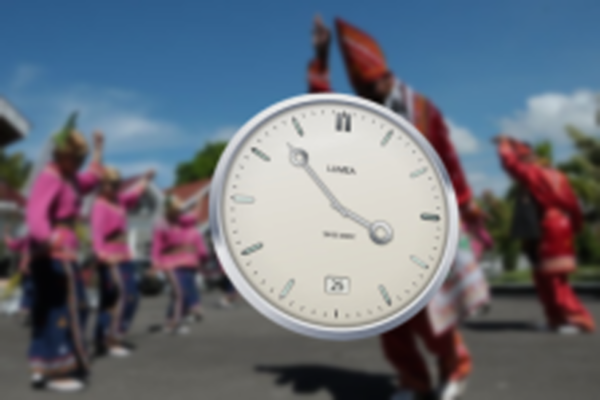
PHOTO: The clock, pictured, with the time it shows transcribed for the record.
3:53
